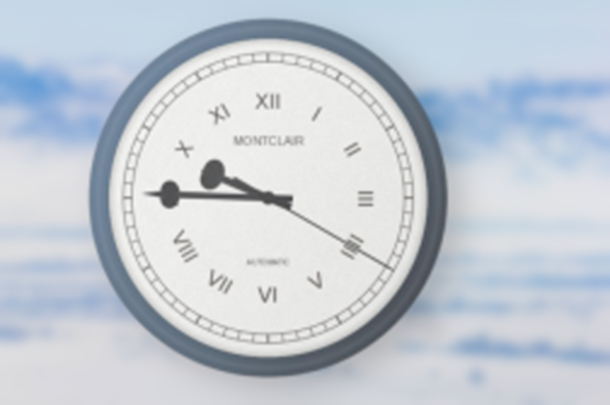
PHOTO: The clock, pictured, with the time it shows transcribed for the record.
9:45:20
